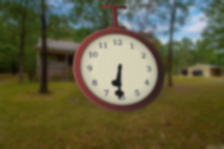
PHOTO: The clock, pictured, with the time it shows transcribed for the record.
6:31
